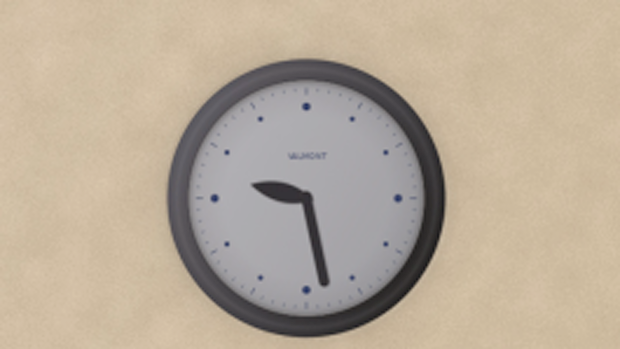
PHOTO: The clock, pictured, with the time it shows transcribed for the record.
9:28
